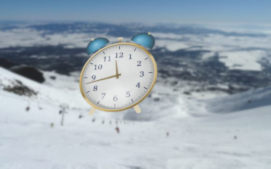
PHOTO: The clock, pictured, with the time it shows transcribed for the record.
11:43
